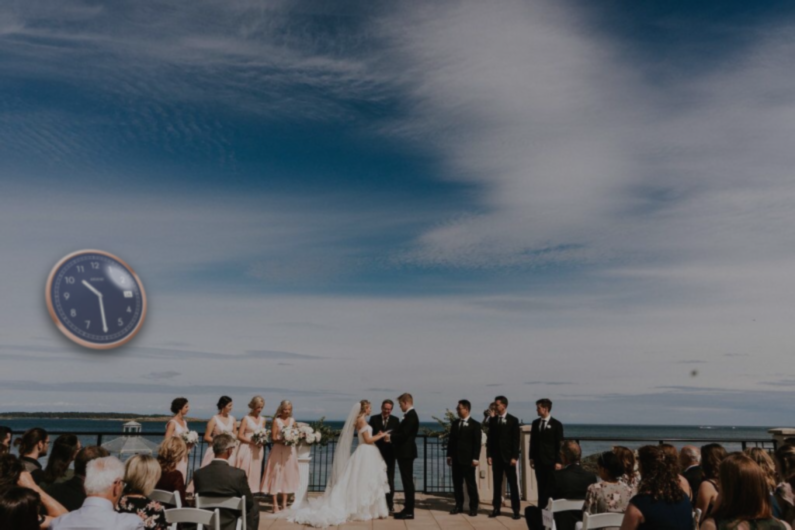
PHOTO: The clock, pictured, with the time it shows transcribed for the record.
10:30
